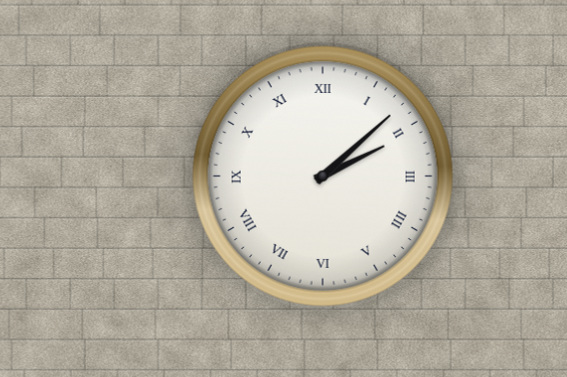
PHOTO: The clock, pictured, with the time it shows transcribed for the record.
2:08
